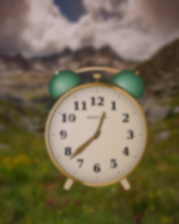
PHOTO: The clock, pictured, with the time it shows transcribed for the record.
12:38
